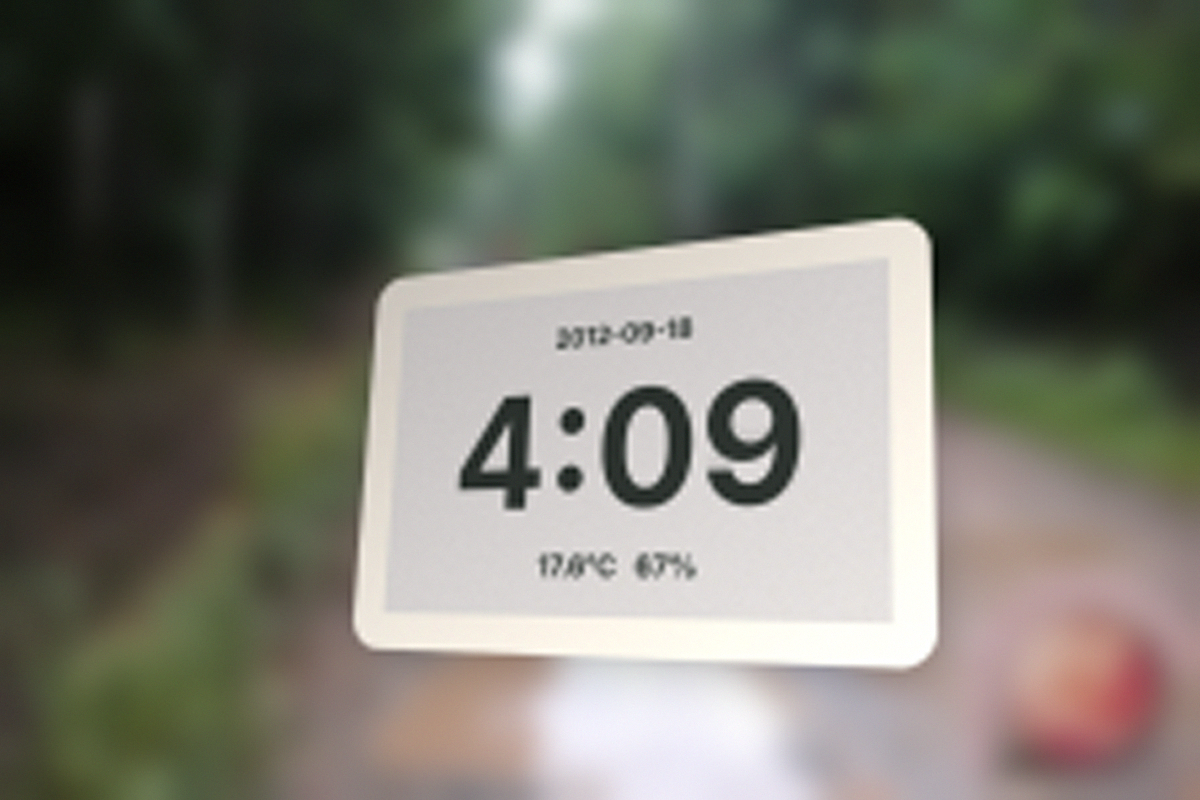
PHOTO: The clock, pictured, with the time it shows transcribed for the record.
4:09
